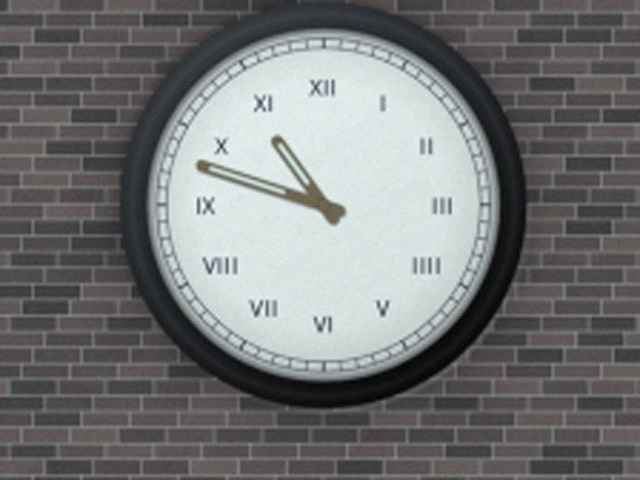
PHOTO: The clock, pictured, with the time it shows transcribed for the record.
10:48
